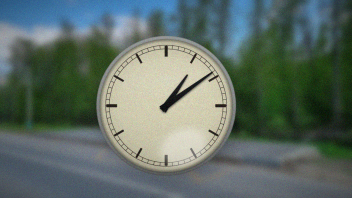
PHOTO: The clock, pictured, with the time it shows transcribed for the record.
1:09
